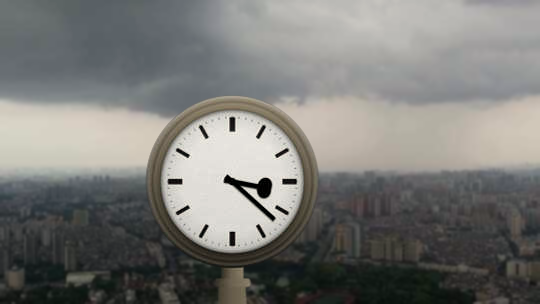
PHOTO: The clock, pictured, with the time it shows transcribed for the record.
3:22
